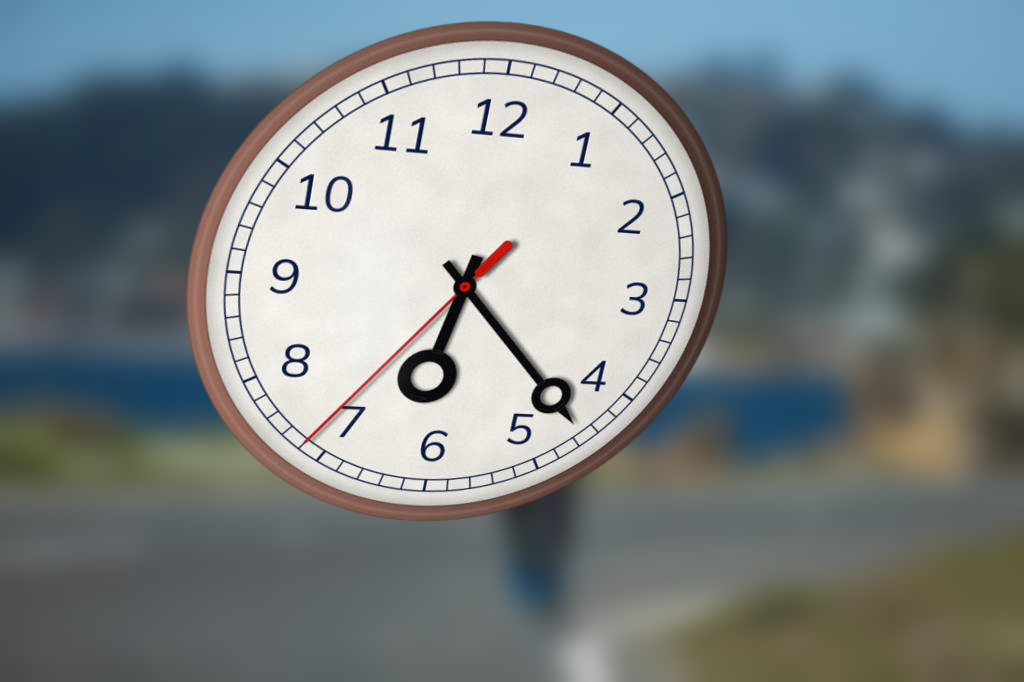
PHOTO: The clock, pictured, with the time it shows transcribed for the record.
6:22:36
